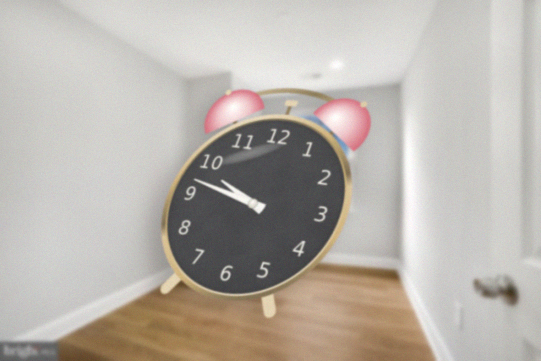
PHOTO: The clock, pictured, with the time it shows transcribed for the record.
9:47
